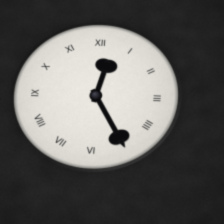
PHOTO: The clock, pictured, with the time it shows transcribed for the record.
12:25
